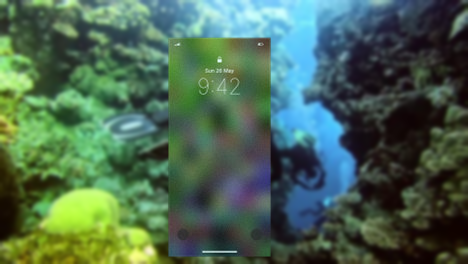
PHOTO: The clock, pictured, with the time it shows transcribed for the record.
9:42
